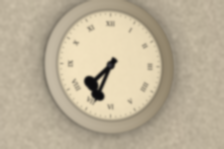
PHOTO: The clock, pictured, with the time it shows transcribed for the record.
7:34
